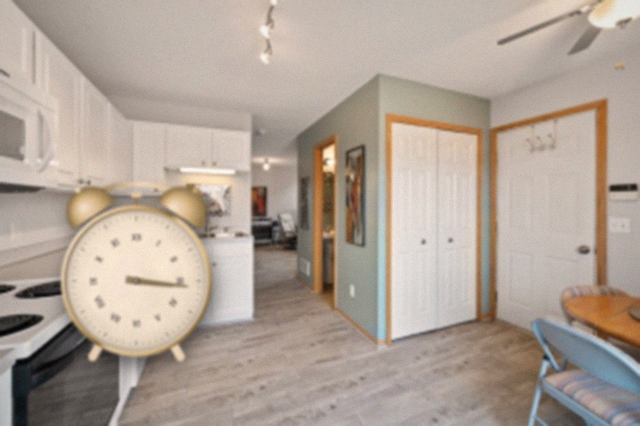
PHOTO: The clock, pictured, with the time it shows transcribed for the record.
3:16
